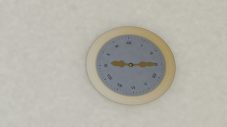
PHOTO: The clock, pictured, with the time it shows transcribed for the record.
9:15
